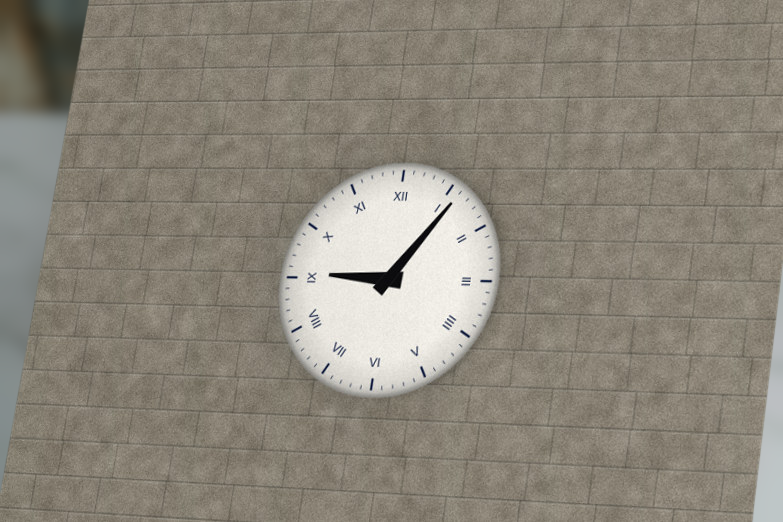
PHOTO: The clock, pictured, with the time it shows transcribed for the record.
9:06
